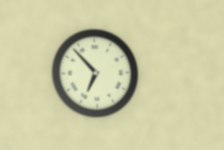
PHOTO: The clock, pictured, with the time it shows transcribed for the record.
6:53
